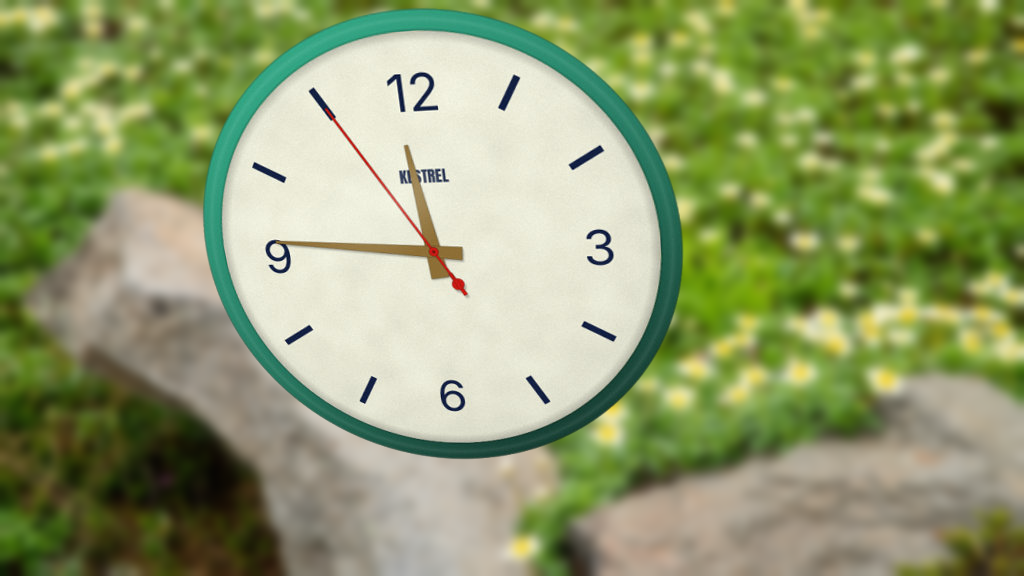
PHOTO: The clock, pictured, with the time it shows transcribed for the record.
11:45:55
